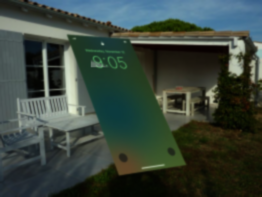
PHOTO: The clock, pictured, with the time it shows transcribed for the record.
9:05
